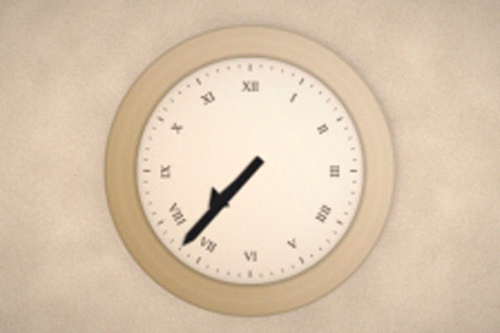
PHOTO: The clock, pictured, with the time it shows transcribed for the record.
7:37
